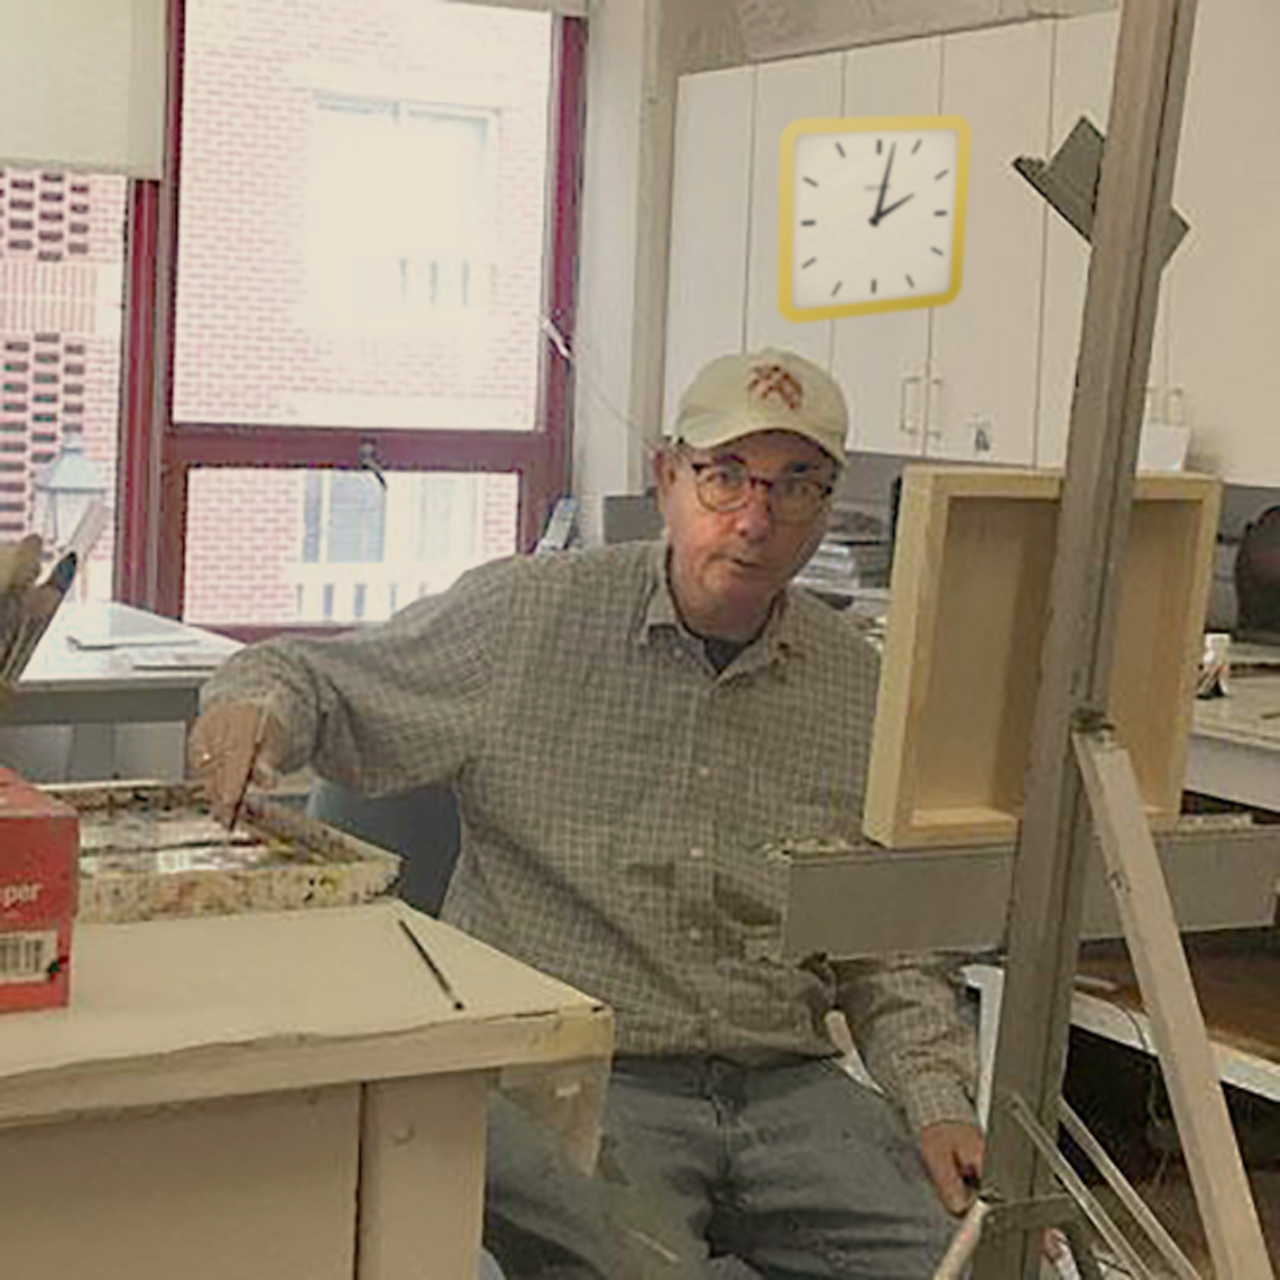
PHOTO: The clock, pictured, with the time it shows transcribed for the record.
2:02
